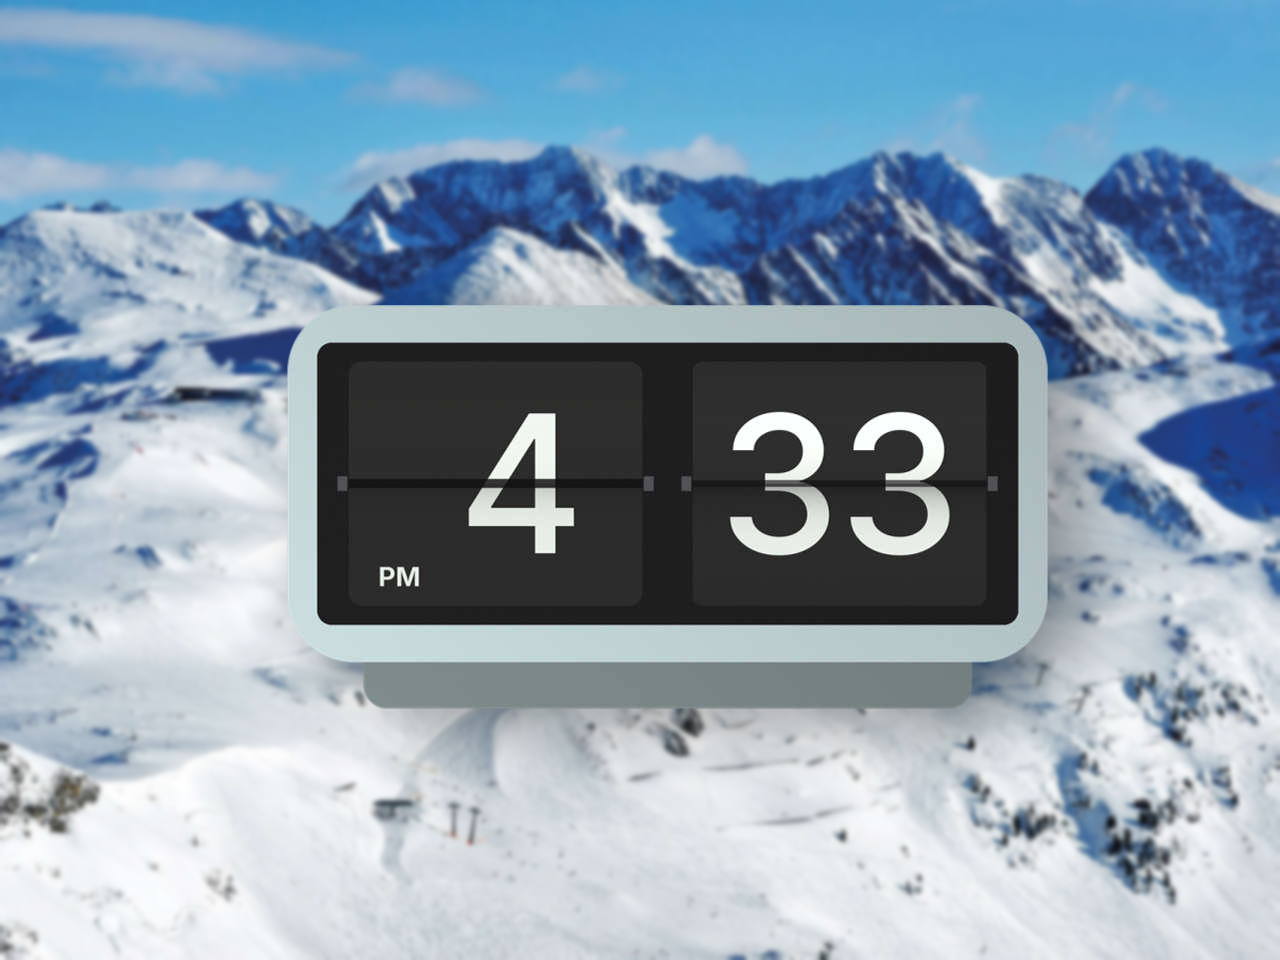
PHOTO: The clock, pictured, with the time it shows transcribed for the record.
4:33
